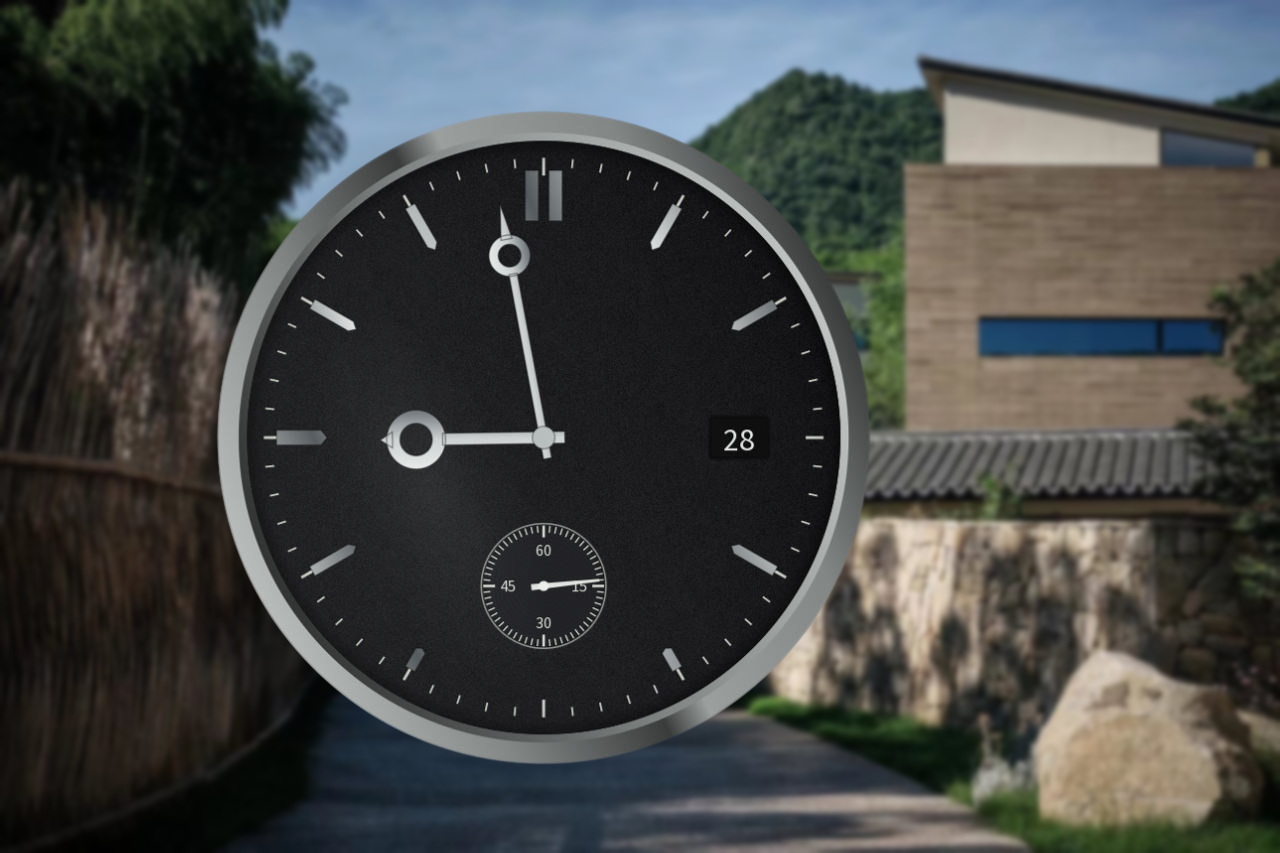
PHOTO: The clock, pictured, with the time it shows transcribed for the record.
8:58:14
